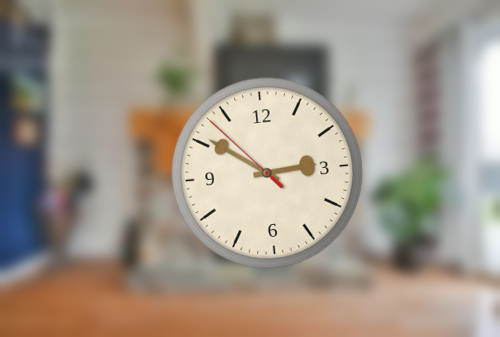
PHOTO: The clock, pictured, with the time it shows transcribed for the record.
2:50:53
